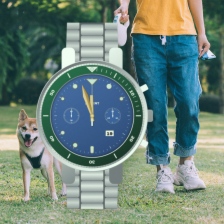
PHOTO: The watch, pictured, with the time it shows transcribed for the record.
11:57
